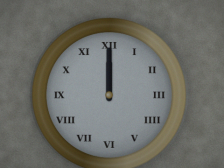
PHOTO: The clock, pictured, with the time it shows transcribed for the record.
12:00
